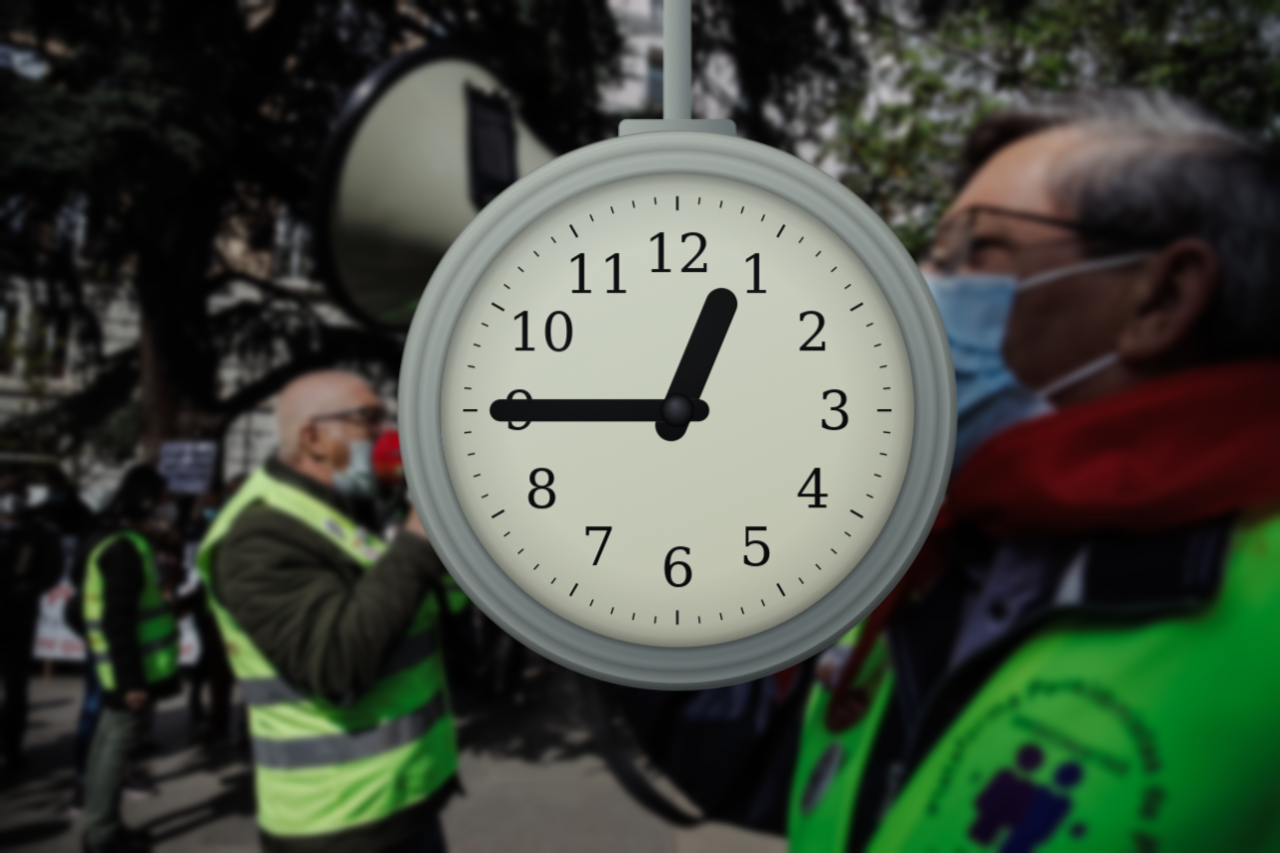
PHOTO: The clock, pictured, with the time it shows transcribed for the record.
12:45
